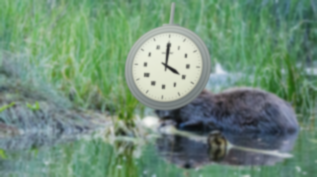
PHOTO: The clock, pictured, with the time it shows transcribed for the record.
4:00
